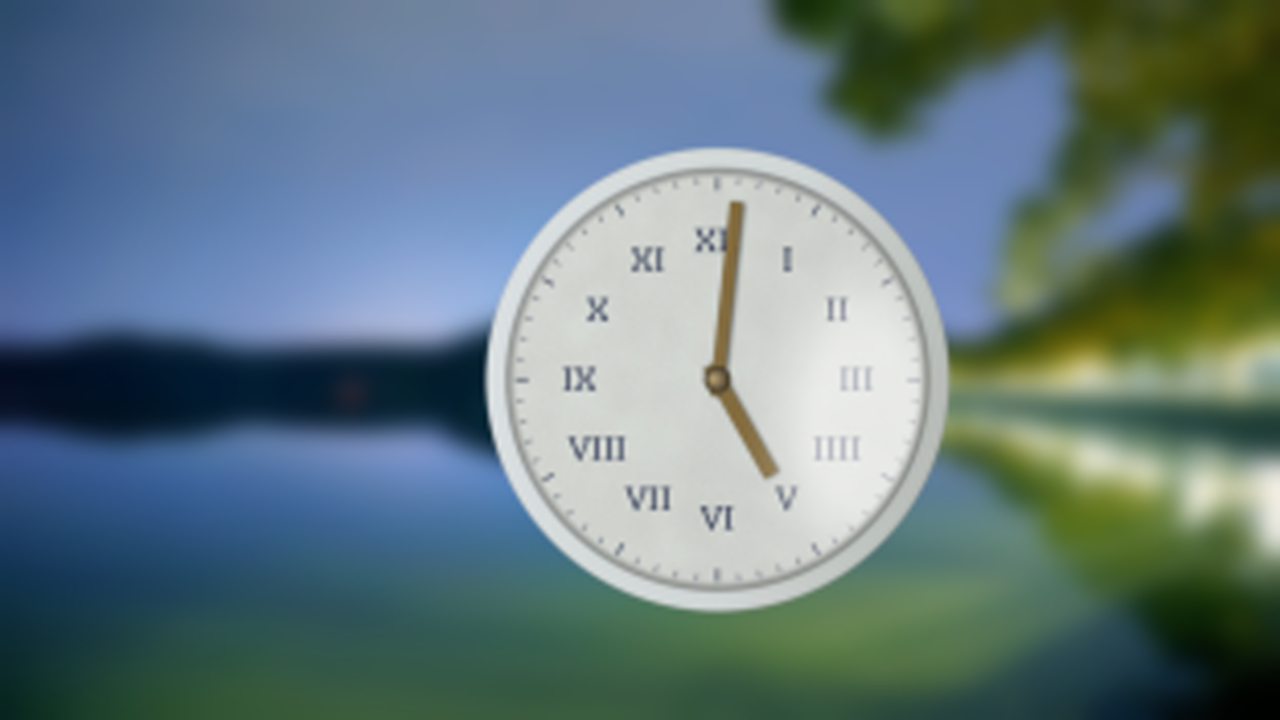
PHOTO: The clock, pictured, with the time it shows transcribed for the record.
5:01
